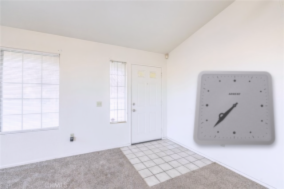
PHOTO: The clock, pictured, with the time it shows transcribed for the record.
7:37
